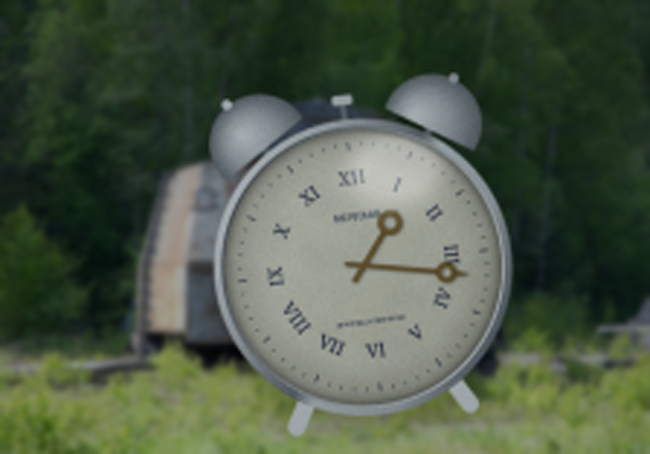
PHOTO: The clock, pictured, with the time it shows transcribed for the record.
1:17
